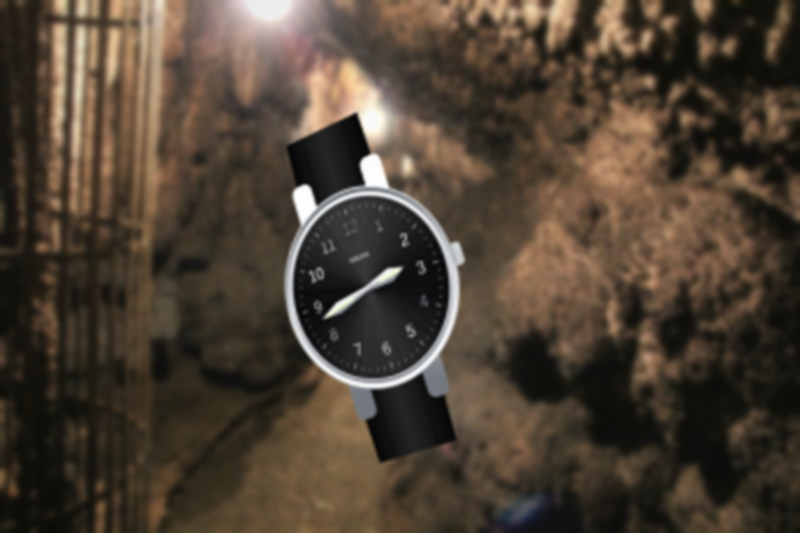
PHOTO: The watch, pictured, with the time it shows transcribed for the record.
2:43
